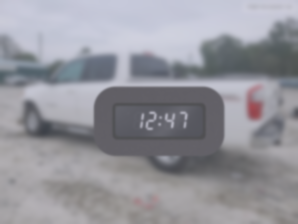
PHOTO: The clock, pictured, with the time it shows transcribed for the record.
12:47
